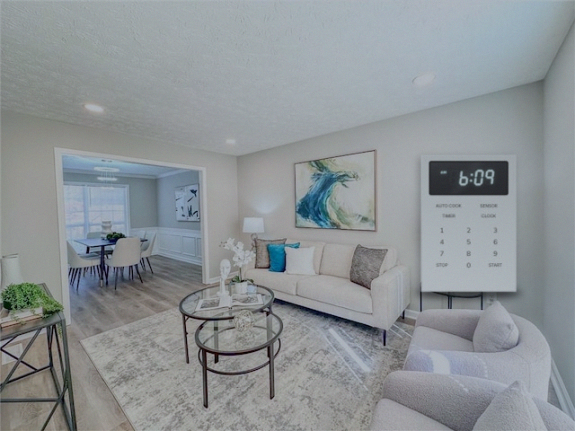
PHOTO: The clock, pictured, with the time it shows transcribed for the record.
6:09
